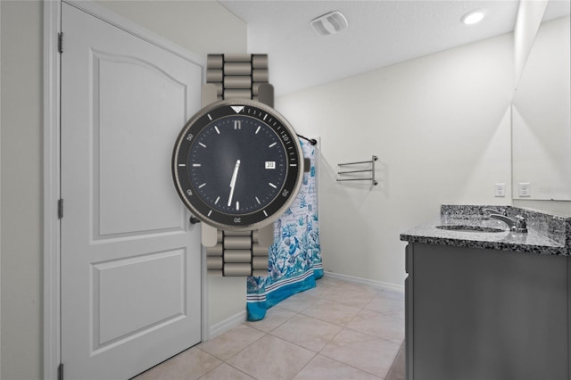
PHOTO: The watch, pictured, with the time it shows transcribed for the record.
6:32
